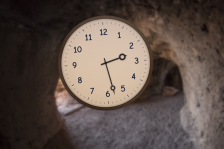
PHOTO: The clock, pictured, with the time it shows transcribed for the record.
2:28
